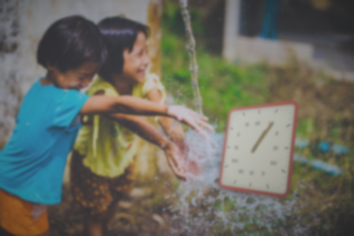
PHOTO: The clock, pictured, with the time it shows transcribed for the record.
1:06
